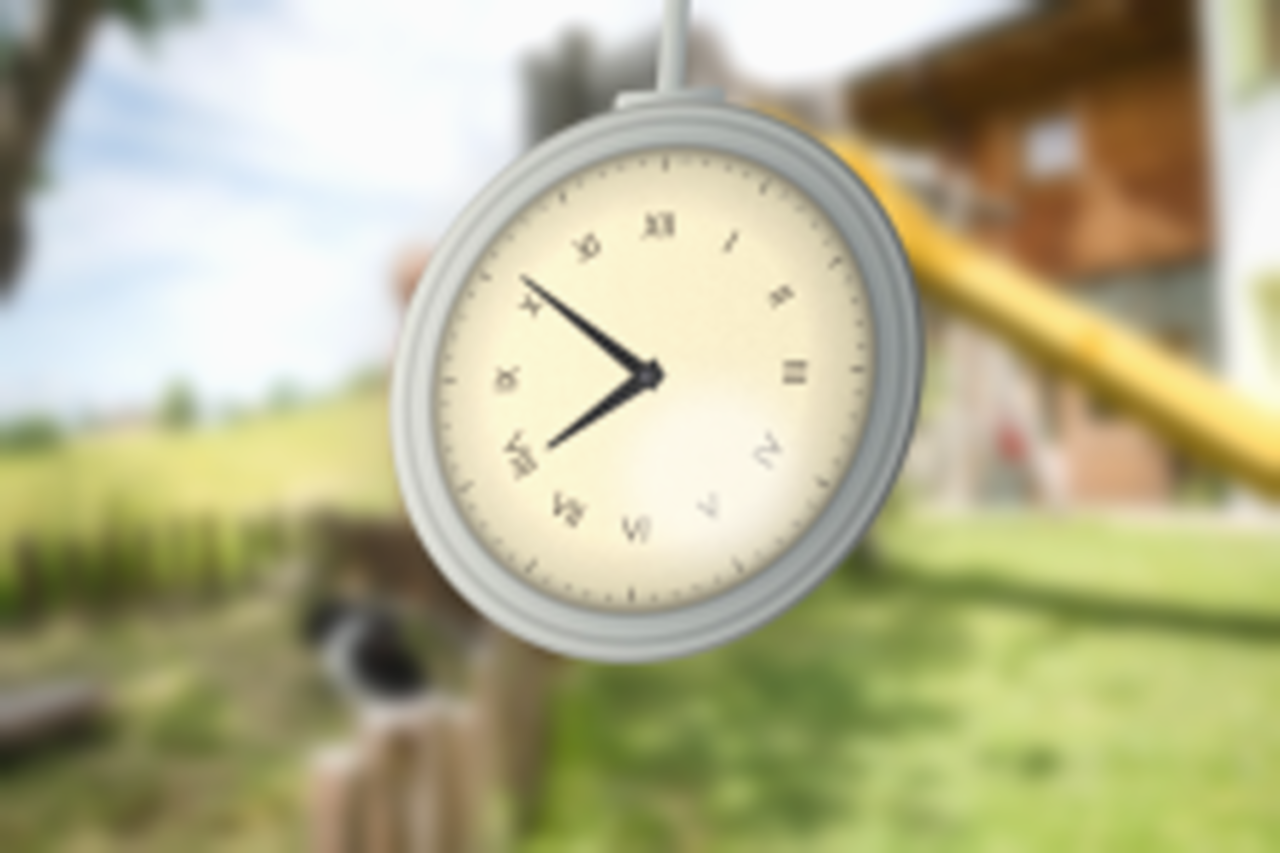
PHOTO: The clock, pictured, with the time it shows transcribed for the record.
7:51
